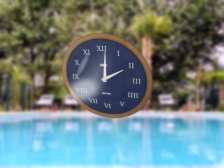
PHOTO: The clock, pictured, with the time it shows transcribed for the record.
2:01
